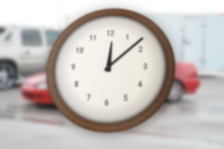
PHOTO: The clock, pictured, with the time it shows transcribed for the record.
12:08
